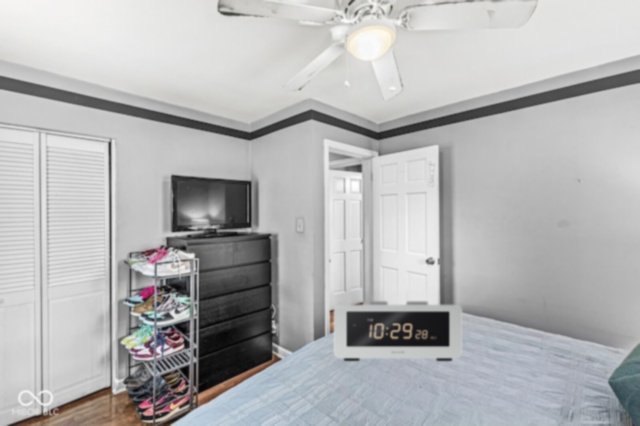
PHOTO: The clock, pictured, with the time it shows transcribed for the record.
10:29
